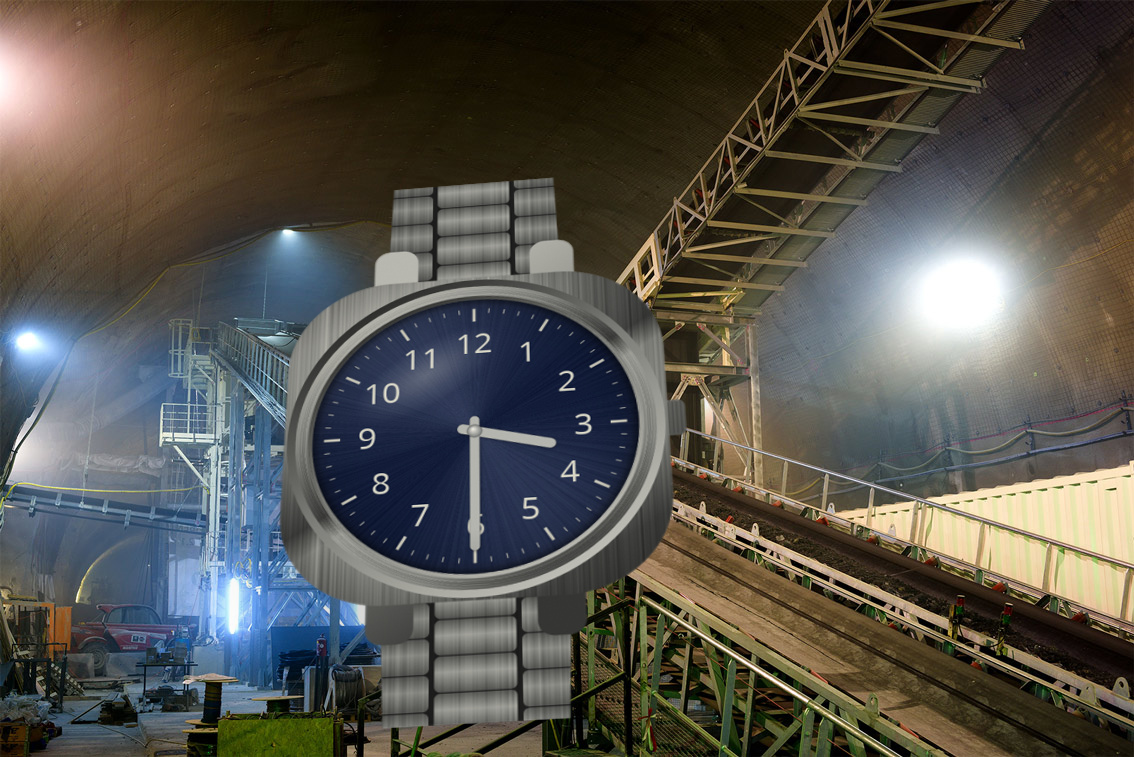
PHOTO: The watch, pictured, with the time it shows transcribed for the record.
3:30
